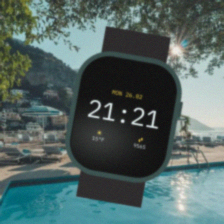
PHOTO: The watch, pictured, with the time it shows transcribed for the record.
21:21
